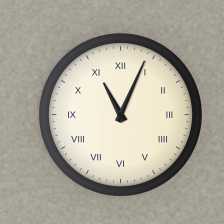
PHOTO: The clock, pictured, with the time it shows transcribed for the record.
11:04
